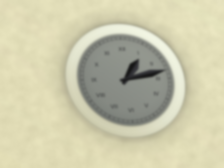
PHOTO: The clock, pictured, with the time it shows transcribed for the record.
1:13
